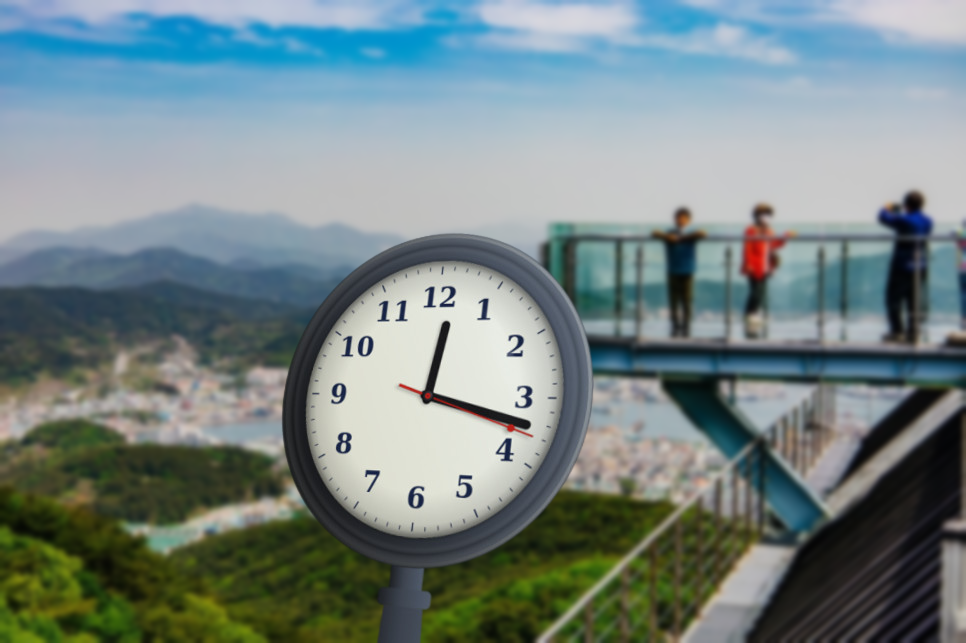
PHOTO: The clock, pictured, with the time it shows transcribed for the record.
12:17:18
